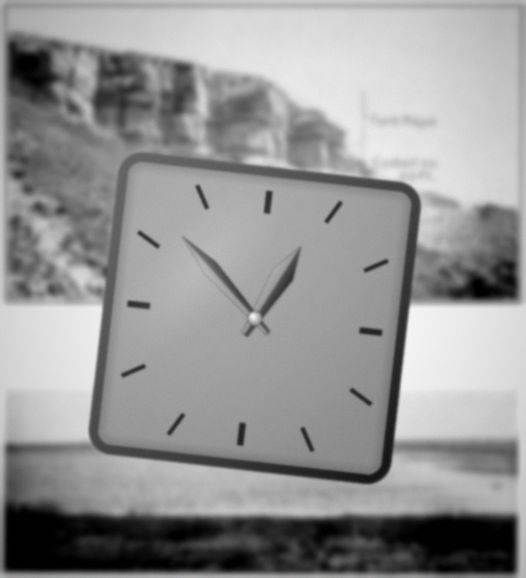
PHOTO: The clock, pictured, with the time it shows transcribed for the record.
12:52
